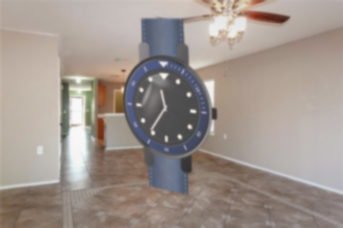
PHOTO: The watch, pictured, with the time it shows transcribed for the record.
11:36
